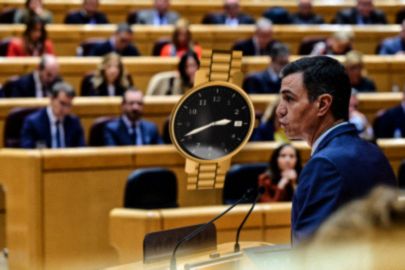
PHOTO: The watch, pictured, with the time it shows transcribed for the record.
2:41
